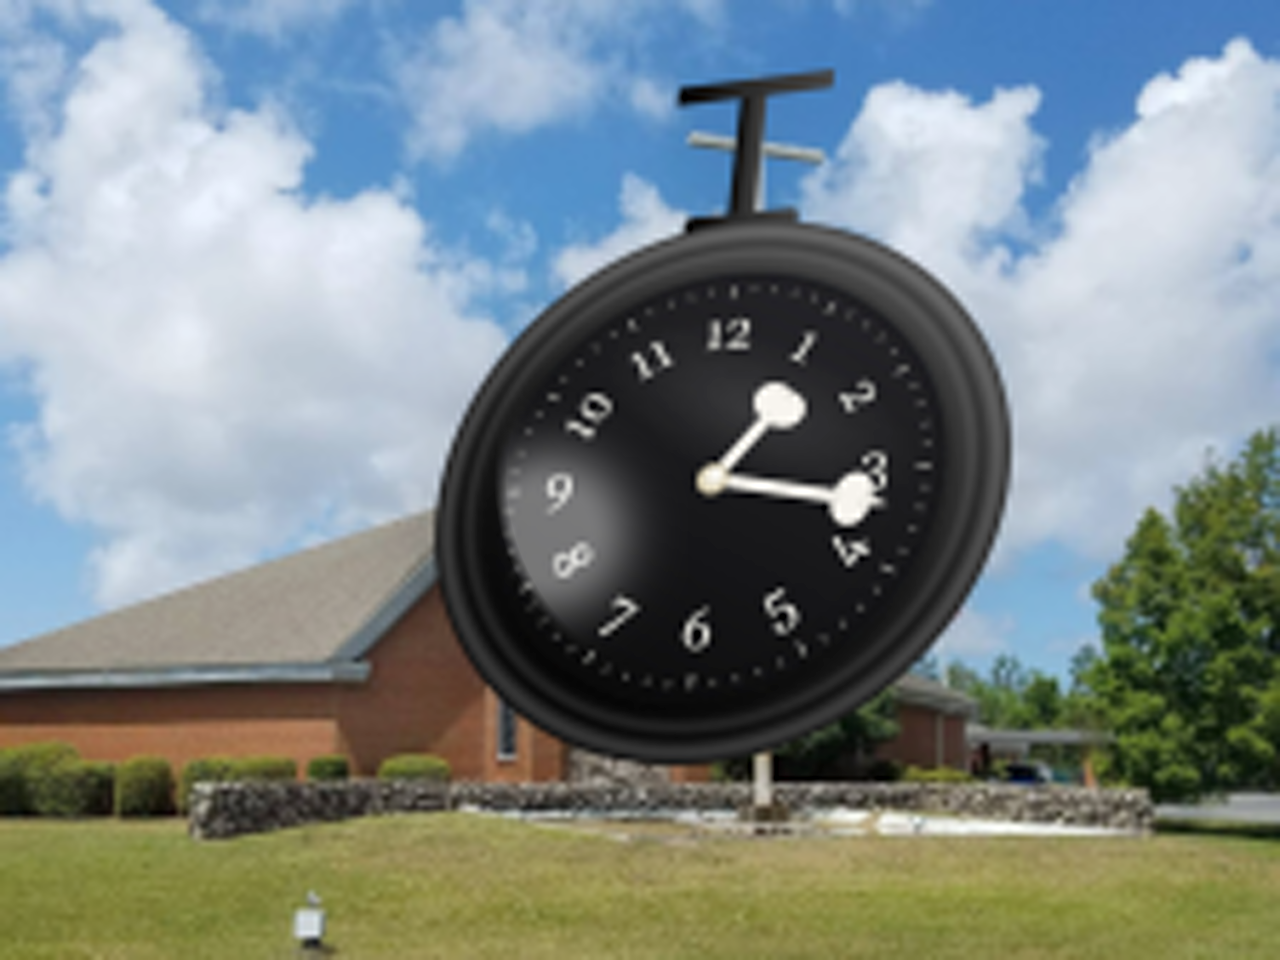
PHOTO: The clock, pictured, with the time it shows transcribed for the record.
1:17
